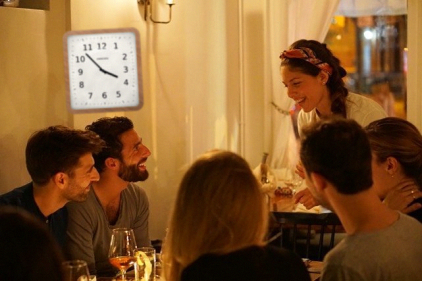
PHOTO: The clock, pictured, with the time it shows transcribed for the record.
3:53
